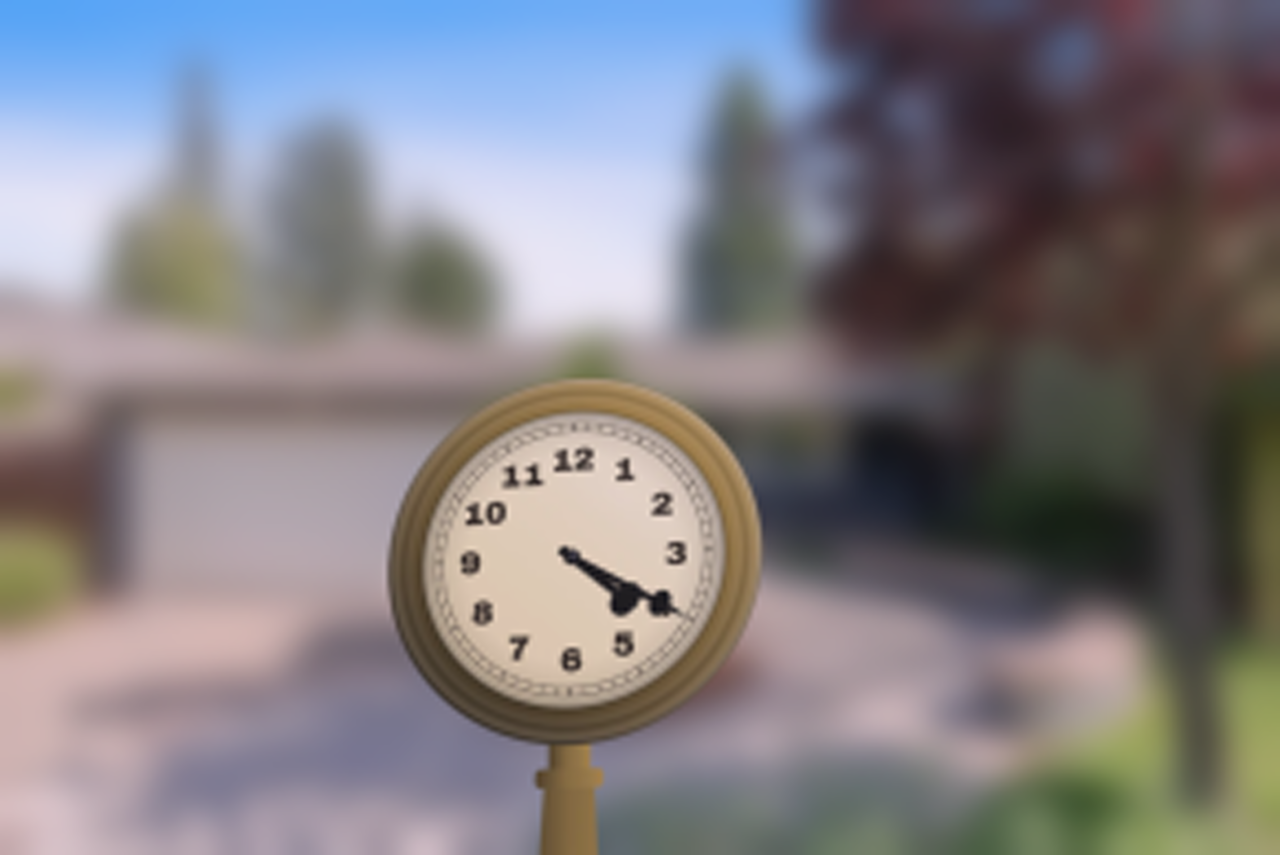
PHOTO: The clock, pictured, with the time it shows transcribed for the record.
4:20
